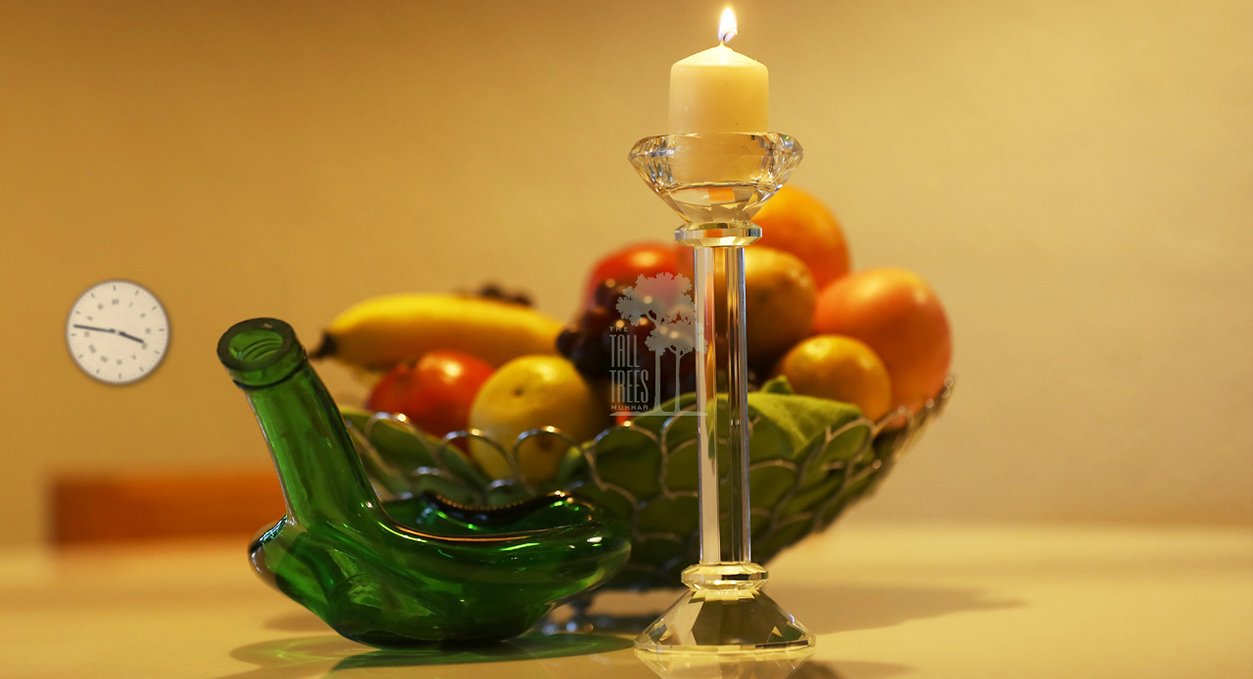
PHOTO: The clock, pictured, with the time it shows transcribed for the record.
3:47
